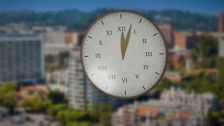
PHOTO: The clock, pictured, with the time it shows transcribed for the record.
12:03
